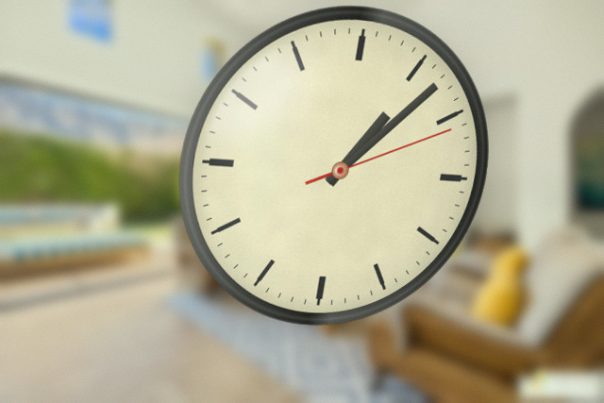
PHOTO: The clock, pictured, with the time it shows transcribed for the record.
1:07:11
